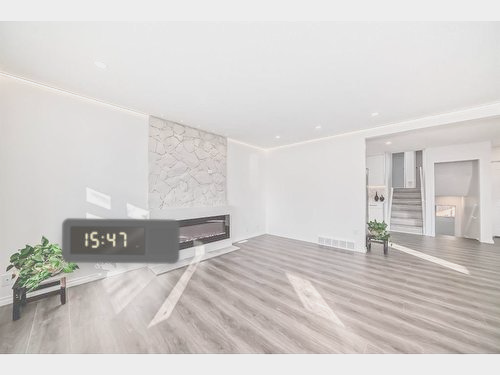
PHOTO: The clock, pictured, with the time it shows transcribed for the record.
15:47
